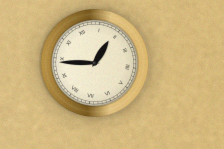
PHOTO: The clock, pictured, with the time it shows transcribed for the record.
1:49
